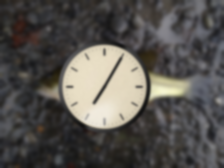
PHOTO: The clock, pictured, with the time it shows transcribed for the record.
7:05
